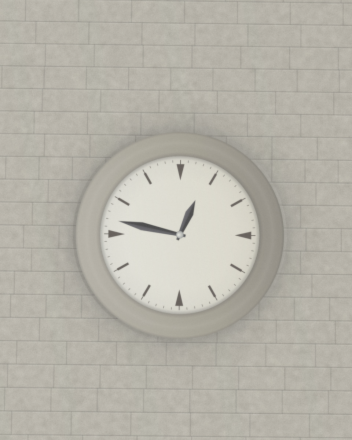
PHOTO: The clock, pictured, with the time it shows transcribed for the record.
12:47
